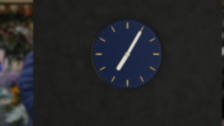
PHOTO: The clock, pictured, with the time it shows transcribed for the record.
7:05
